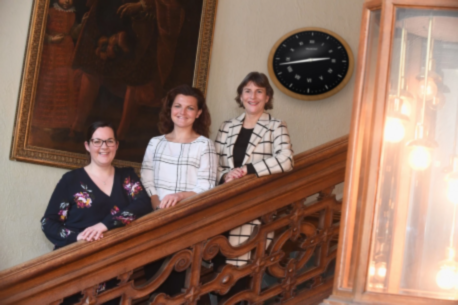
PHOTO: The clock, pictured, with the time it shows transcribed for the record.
2:43
